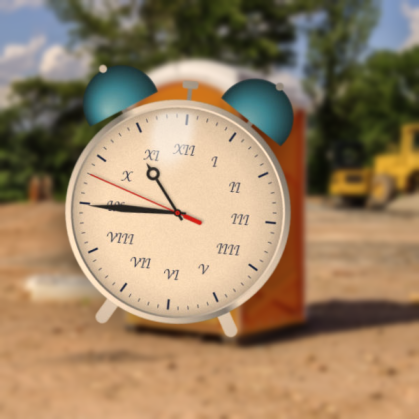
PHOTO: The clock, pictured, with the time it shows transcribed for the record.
10:44:48
